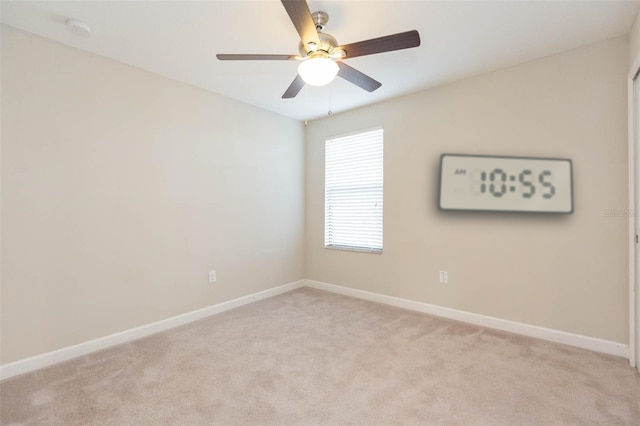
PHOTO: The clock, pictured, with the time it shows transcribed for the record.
10:55
